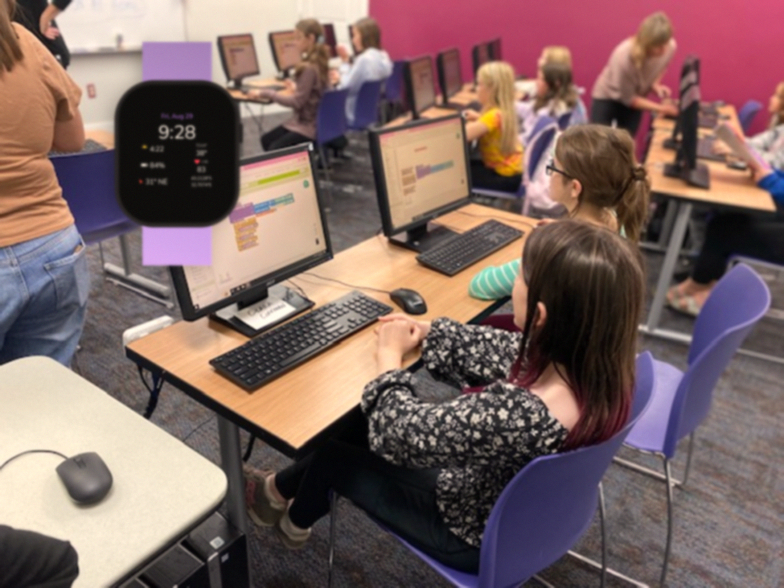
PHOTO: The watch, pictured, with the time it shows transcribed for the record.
9:28
